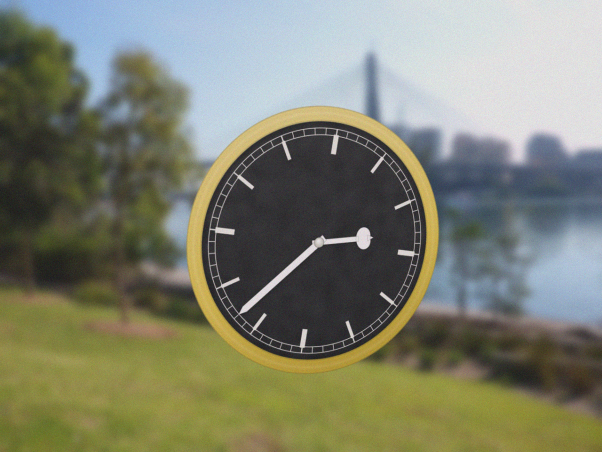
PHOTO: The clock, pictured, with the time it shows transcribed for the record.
2:37
